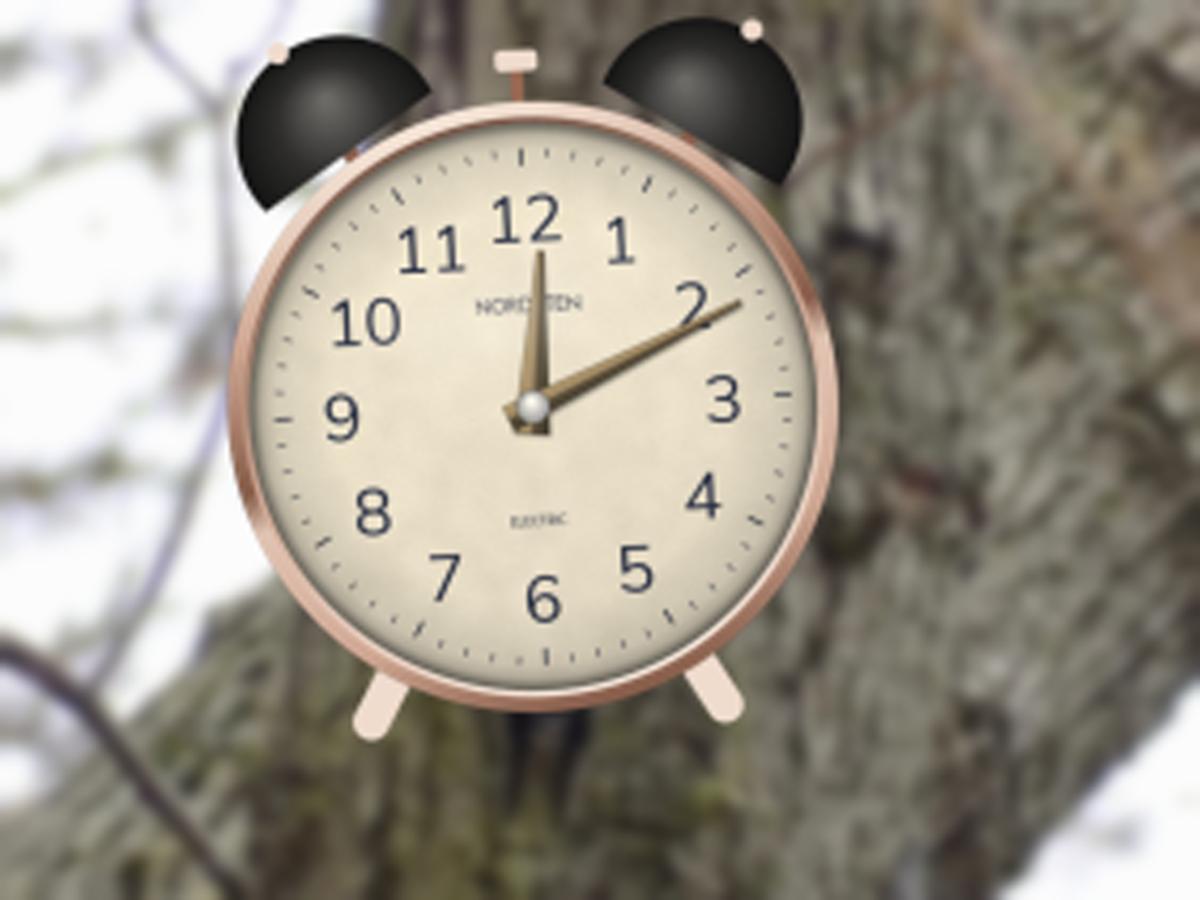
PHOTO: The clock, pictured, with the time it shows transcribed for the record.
12:11
